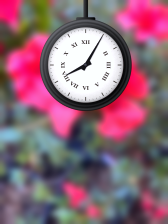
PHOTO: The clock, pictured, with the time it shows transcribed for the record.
8:05
